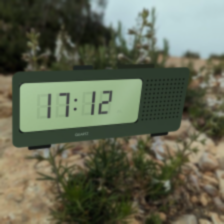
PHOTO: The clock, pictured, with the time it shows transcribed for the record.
17:12
